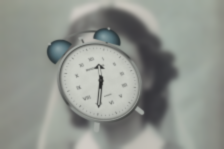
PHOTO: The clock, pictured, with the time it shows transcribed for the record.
12:35
